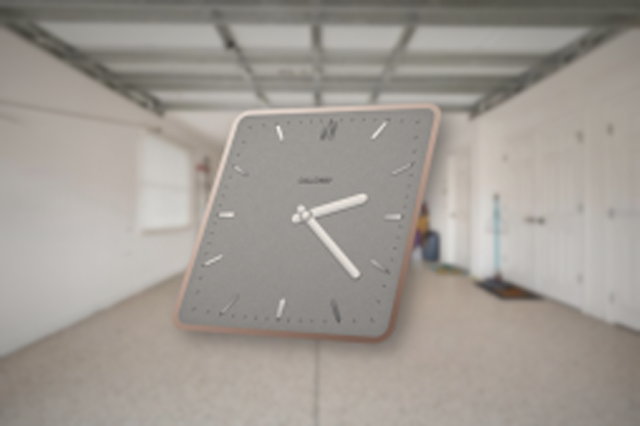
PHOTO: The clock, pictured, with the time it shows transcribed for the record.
2:22
